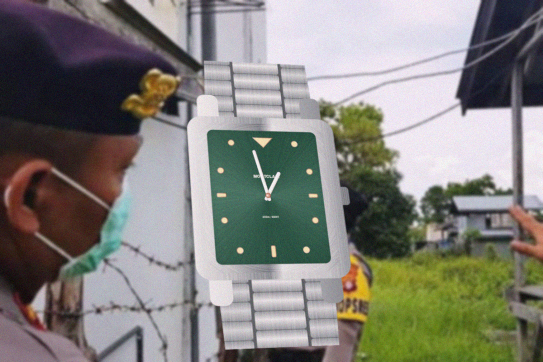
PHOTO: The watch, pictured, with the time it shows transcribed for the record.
12:58
